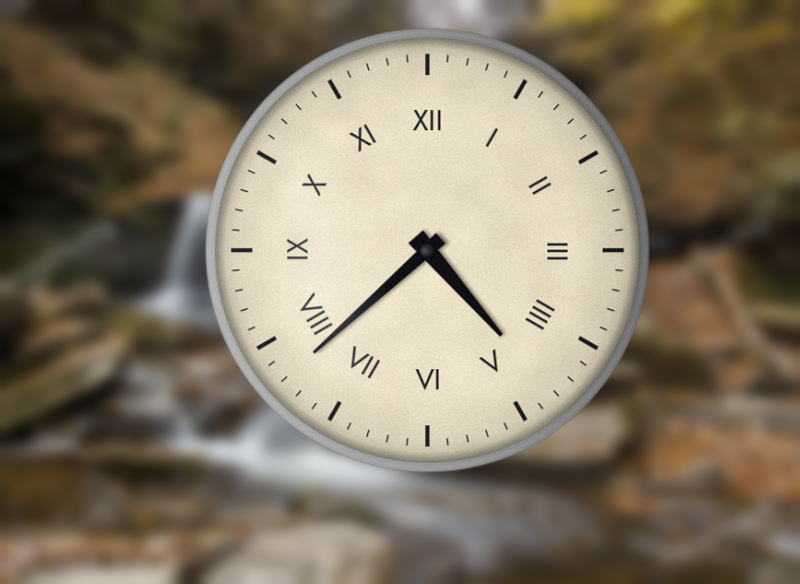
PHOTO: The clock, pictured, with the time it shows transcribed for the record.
4:38
